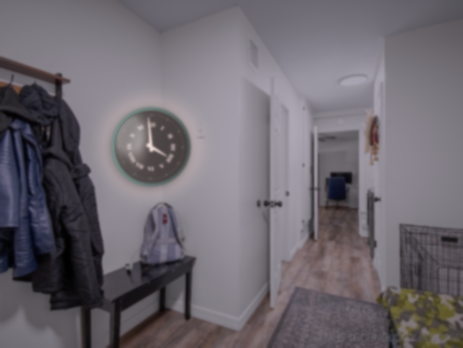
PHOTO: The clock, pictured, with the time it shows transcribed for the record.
3:59
